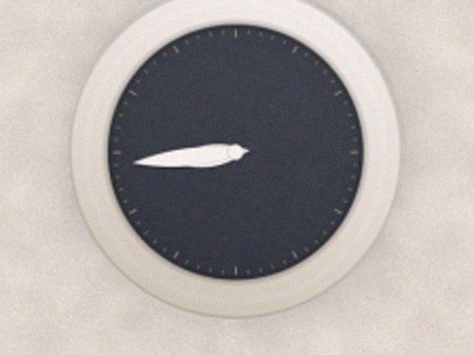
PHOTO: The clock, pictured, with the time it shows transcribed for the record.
8:44
